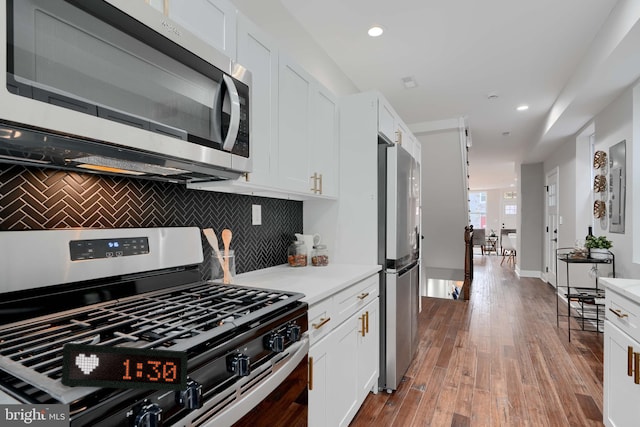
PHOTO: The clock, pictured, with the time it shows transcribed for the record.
1:30
